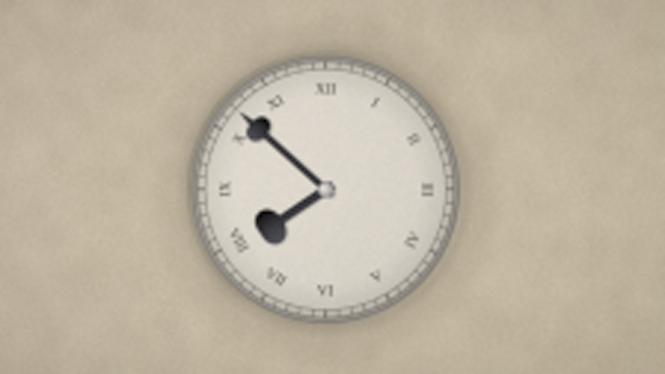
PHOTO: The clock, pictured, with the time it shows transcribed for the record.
7:52
